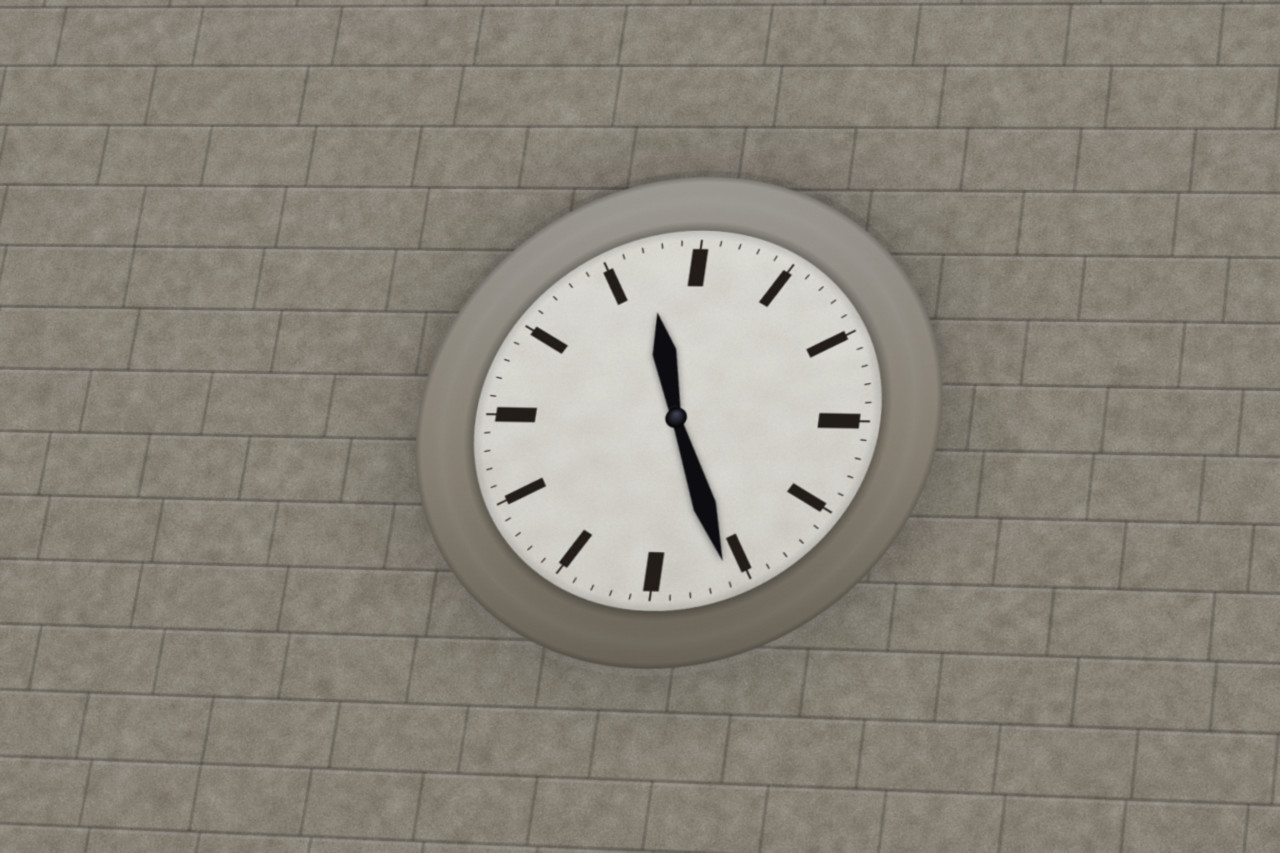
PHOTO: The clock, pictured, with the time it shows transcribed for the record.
11:26
